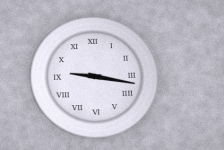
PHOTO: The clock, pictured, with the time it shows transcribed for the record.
9:17
